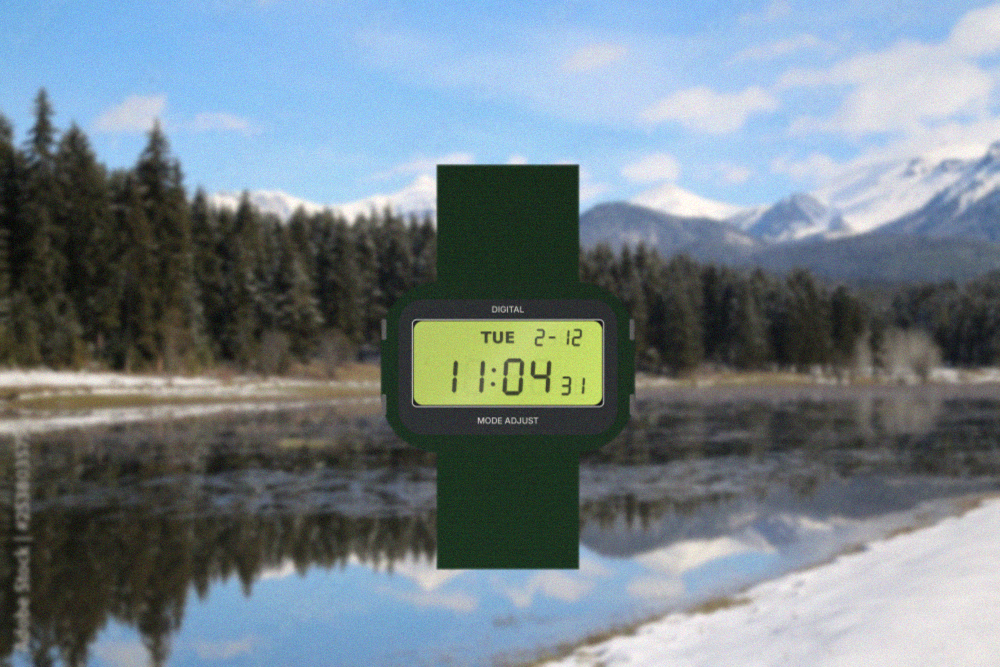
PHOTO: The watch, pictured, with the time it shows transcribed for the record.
11:04:31
